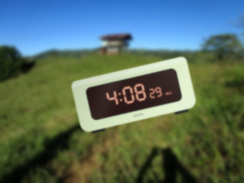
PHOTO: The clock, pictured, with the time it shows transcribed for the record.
4:08:29
